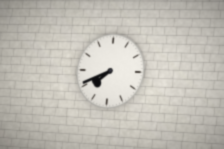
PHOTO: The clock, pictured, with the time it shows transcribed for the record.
7:41
